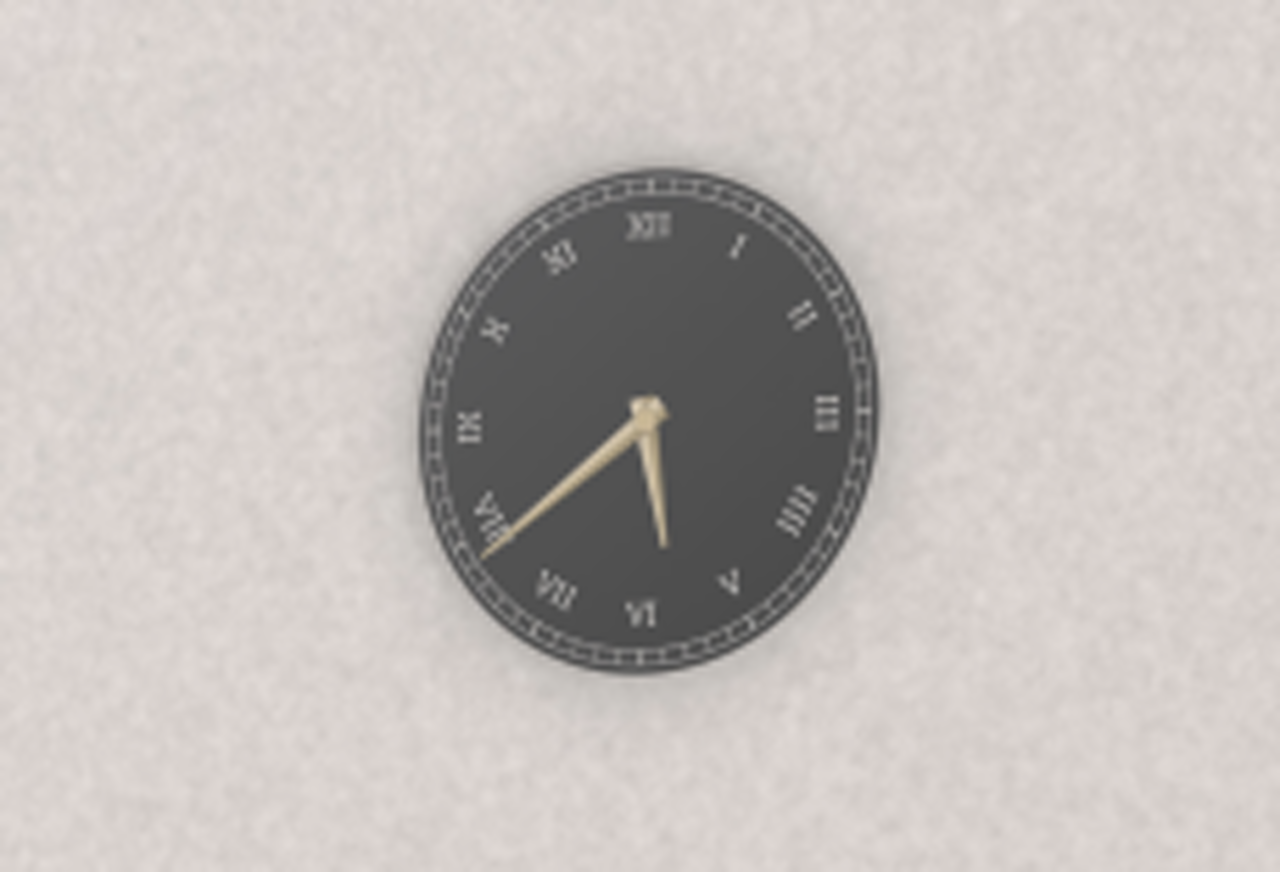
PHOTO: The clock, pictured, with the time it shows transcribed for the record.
5:39
